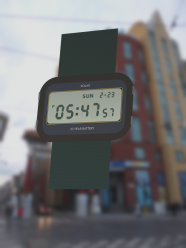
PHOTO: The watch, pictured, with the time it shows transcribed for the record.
5:47:57
